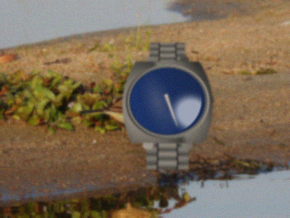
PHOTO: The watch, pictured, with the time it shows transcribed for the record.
5:27
